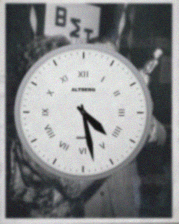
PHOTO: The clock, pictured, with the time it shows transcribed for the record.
4:28
